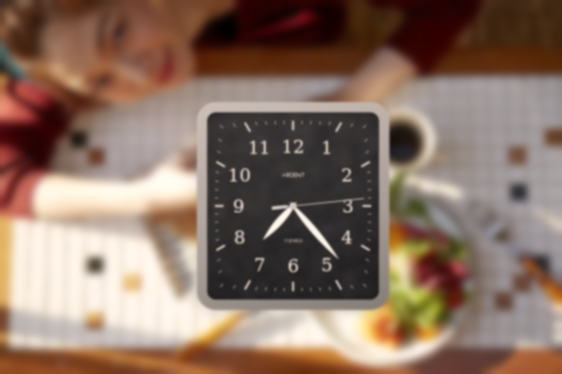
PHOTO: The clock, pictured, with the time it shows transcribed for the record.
7:23:14
